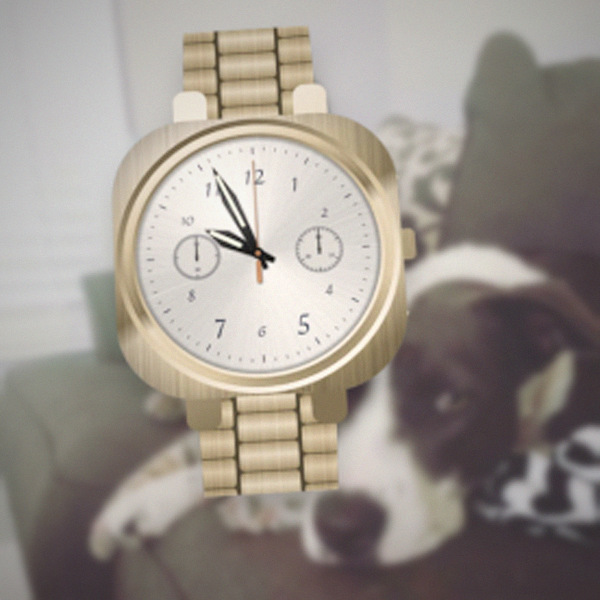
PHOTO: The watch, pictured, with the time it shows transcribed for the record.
9:56
